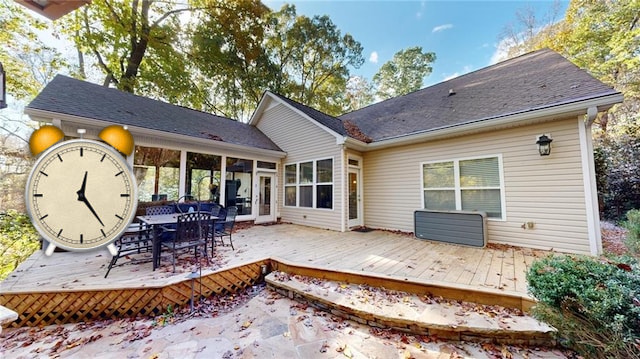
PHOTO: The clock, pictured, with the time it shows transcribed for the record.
12:24
